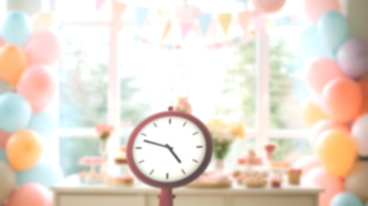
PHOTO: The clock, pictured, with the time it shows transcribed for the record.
4:48
